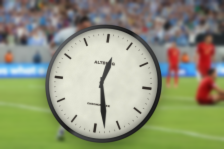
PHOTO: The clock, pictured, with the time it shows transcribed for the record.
12:28
